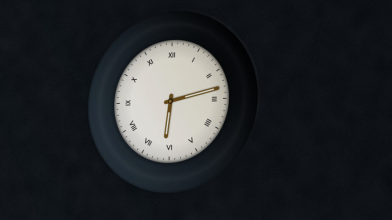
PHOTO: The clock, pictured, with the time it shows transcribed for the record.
6:13
